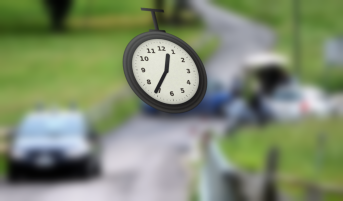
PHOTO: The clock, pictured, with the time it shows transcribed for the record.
12:36
